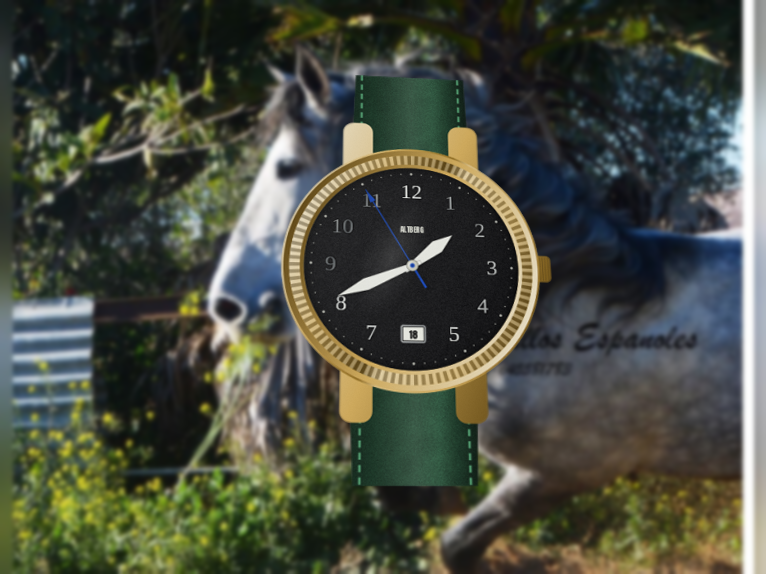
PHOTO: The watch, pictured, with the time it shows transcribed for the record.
1:40:55
